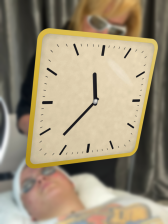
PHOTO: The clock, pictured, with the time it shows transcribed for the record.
11:37
